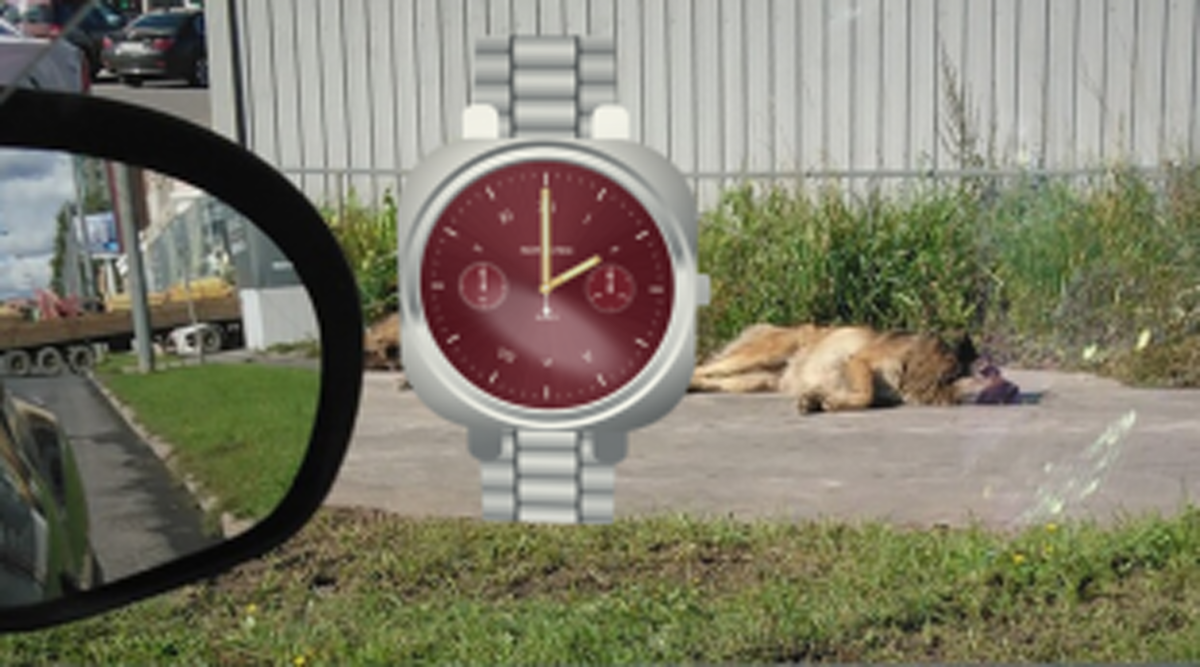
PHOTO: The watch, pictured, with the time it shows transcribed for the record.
2:00
